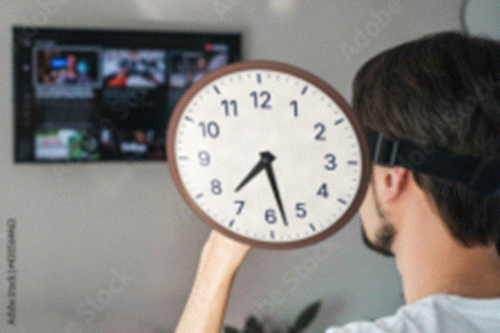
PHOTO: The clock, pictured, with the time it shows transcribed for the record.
7:28
